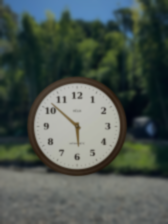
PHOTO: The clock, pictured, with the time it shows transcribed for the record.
5:52
